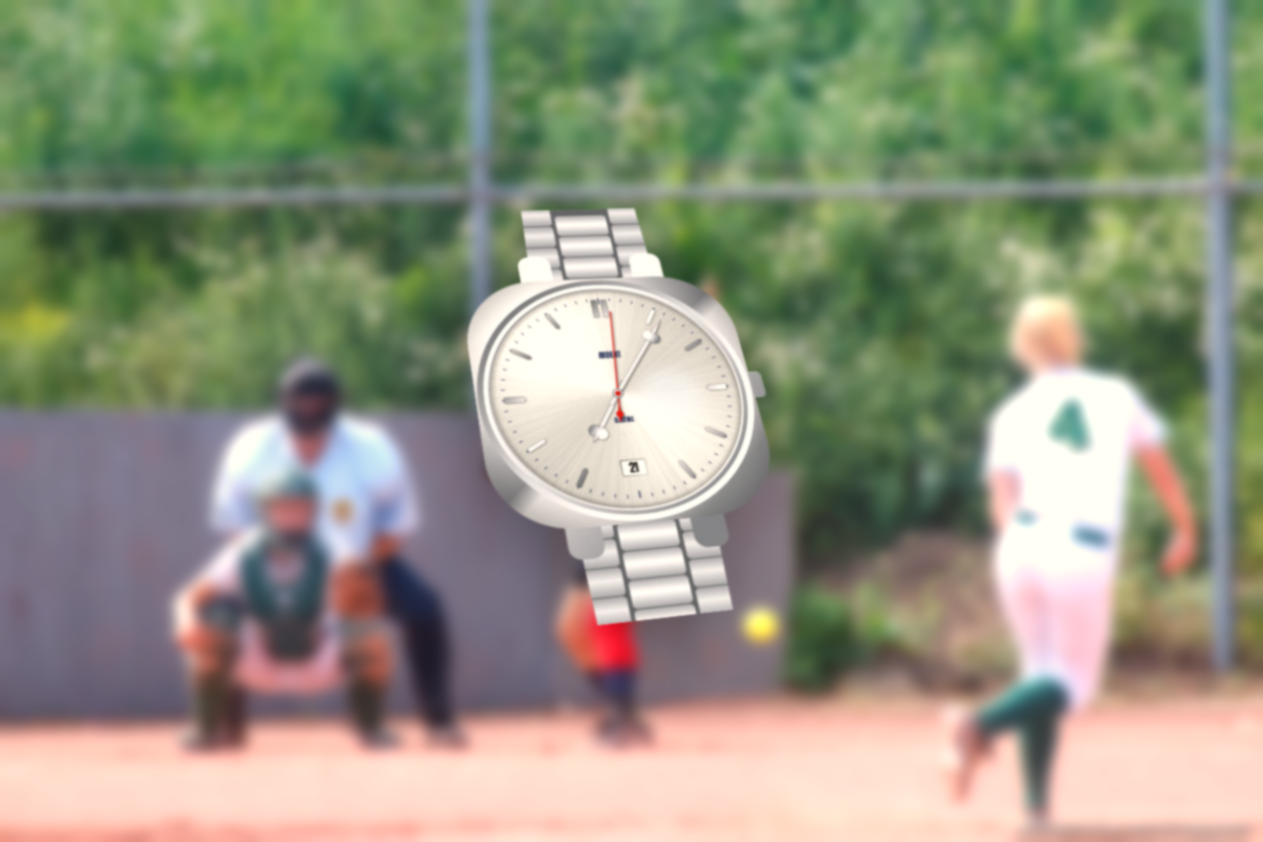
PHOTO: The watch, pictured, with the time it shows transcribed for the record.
7:06:01
